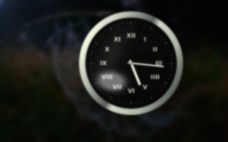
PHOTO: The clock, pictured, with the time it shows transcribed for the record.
5:16
